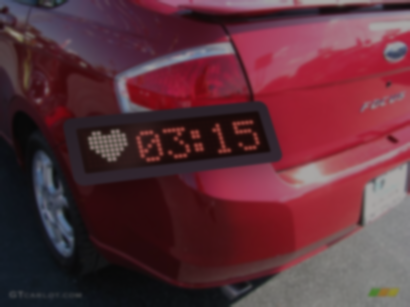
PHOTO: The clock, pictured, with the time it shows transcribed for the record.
3:15
